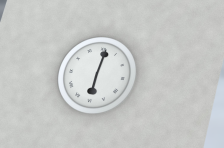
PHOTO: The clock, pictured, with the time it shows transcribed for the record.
6:01
